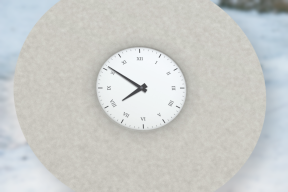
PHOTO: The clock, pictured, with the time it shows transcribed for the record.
7:51
